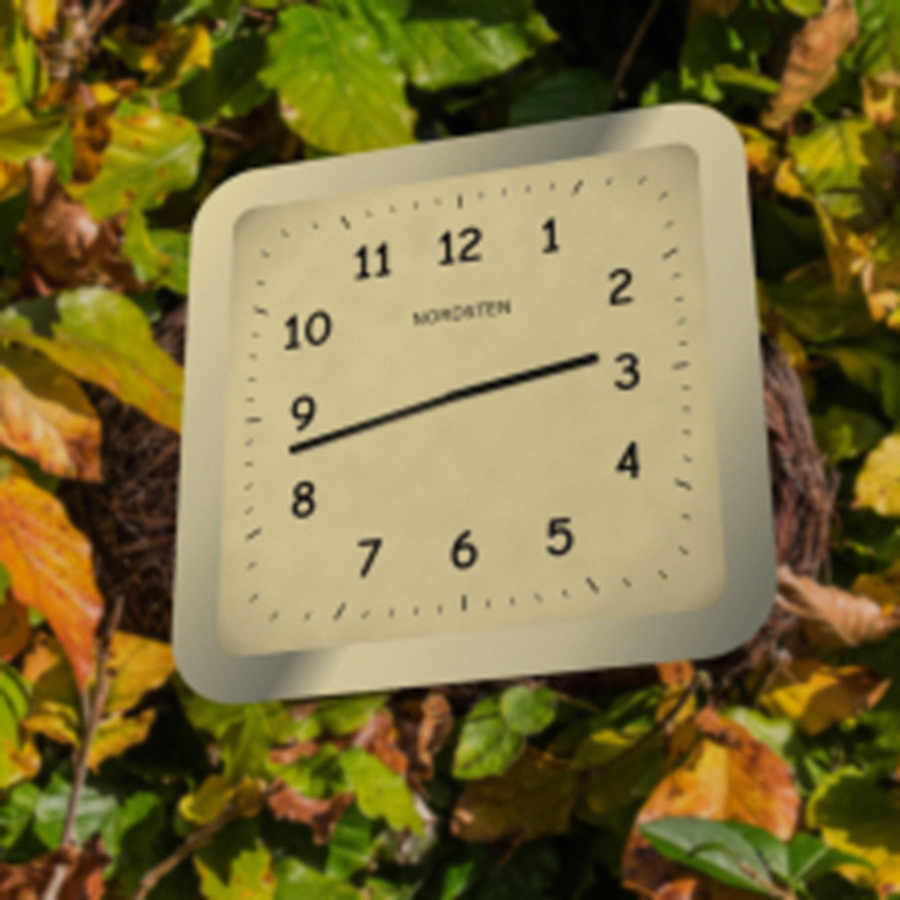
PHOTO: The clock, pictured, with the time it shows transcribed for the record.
2:43
